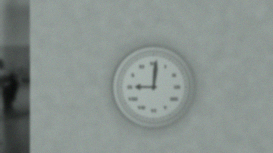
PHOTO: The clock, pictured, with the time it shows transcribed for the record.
9:01
